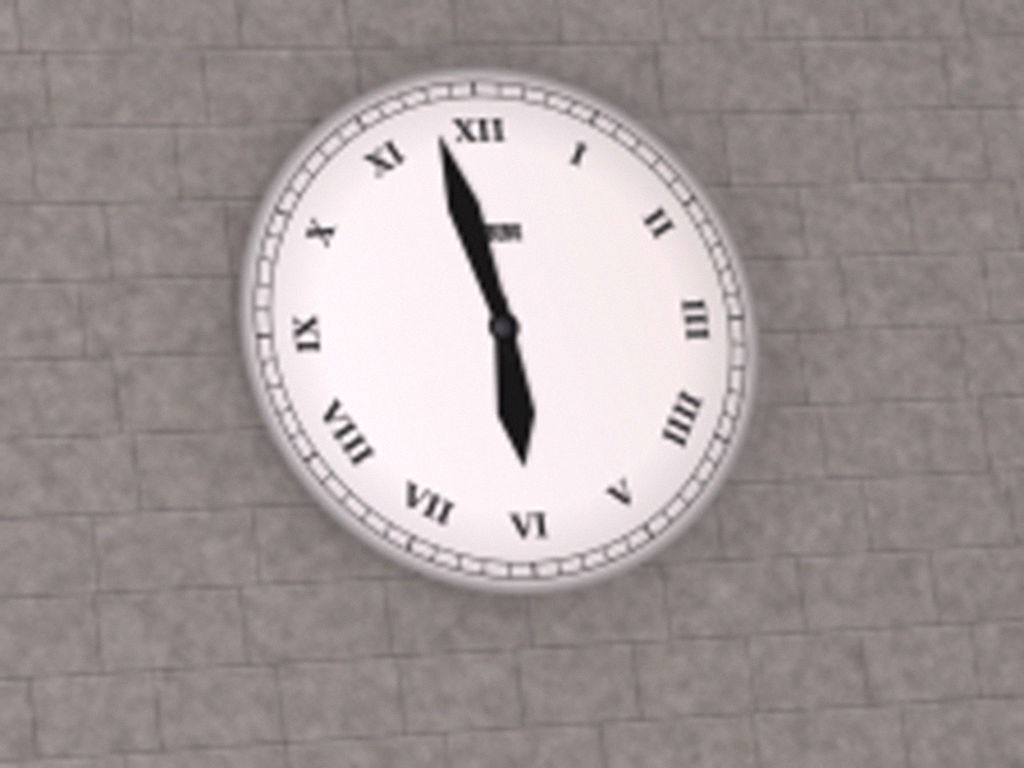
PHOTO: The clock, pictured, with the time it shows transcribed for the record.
5:58
